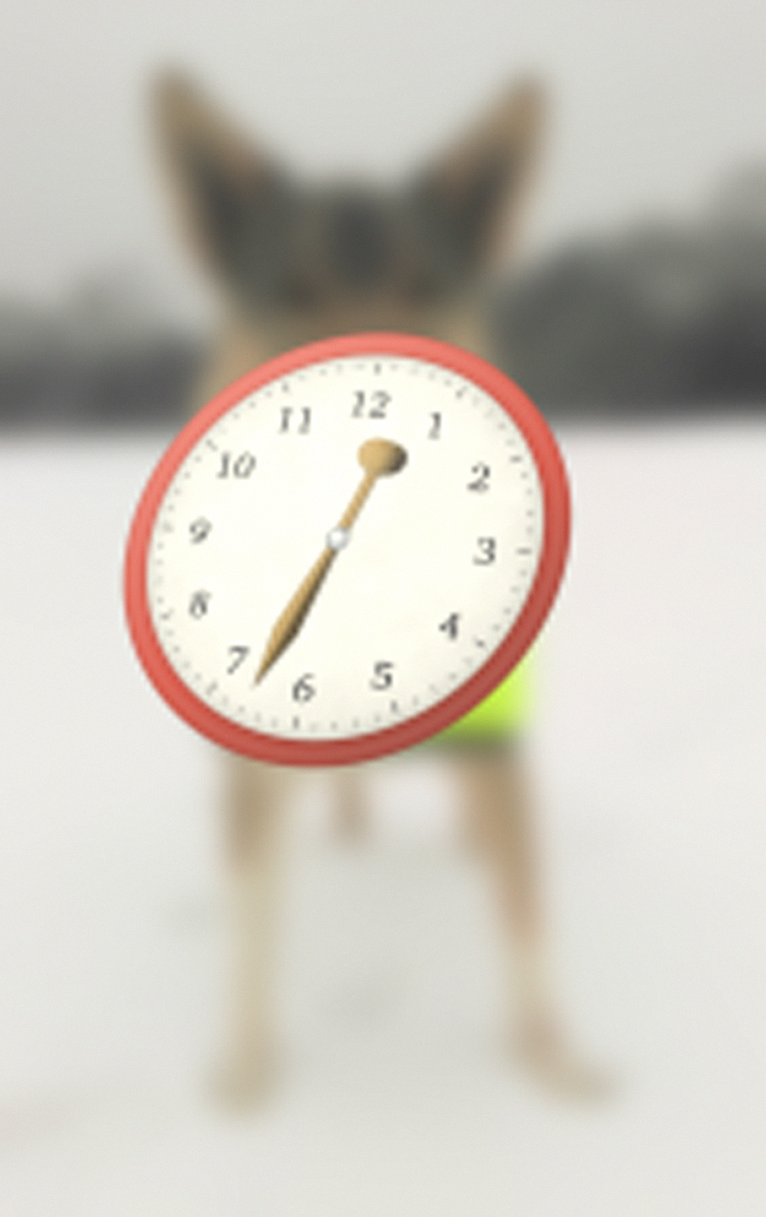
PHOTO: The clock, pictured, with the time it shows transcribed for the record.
12:33
